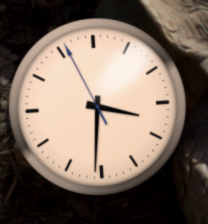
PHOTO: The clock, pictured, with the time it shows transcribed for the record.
3:30:56
